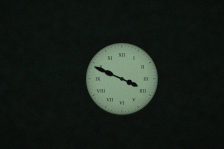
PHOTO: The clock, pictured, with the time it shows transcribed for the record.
3:49
